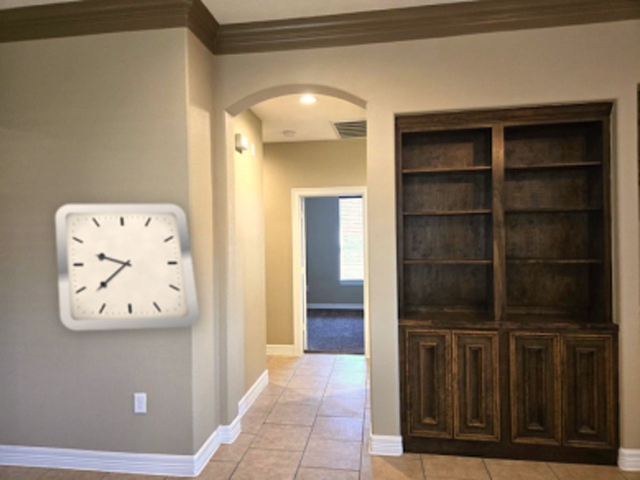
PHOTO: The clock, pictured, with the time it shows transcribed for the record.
9:38
